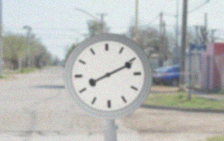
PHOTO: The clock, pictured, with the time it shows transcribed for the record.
8:11
